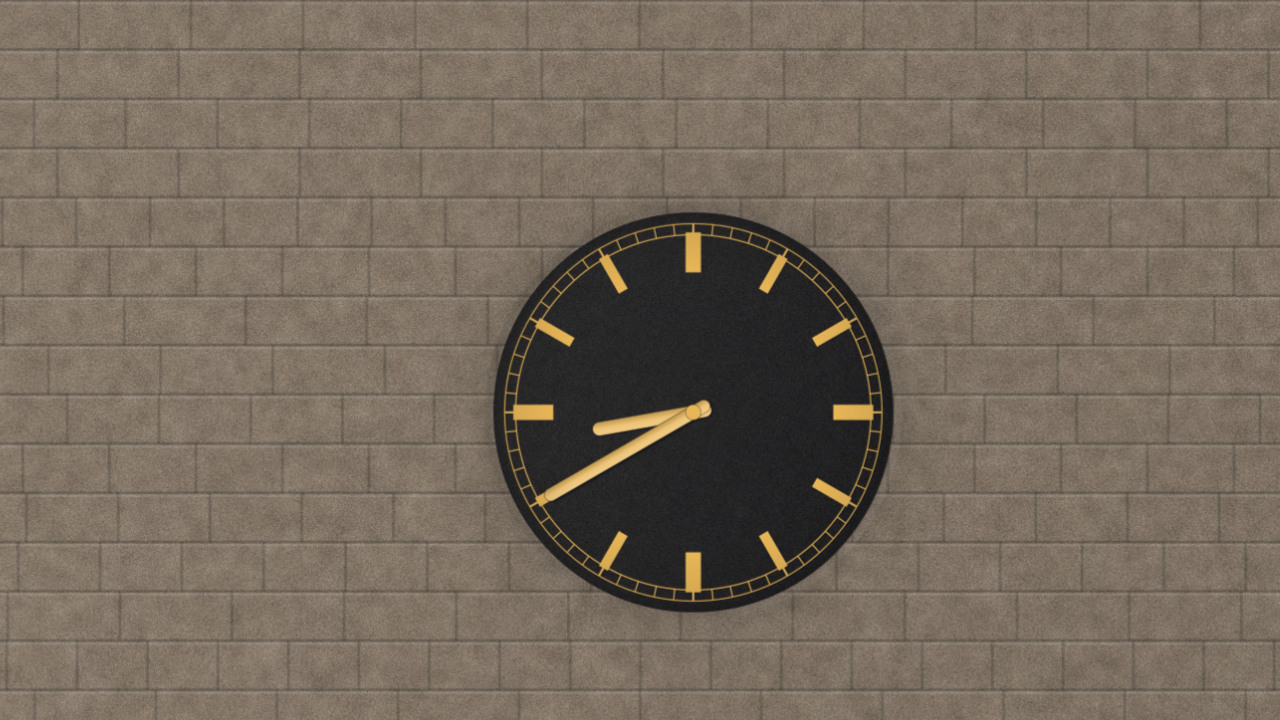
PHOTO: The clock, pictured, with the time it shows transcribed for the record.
8:40
